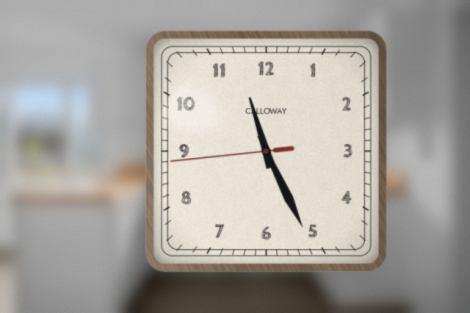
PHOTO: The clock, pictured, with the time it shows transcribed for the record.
11:25:44
